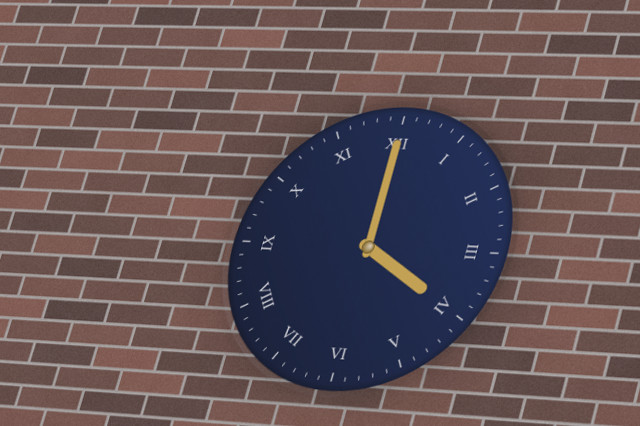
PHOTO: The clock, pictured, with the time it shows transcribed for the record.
4:00
